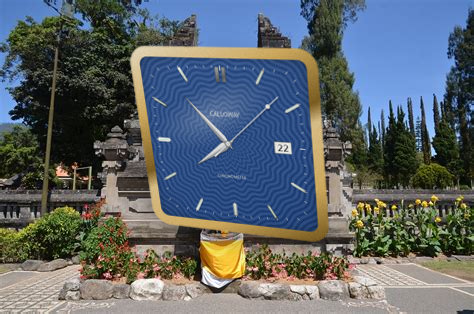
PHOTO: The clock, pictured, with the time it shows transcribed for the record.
7:53:08
